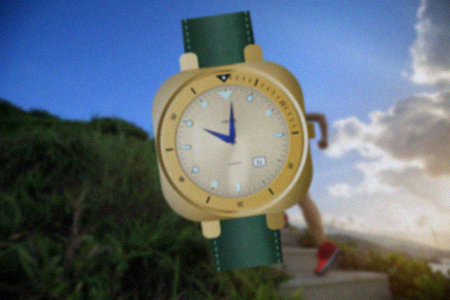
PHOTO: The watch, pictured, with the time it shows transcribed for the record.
10:01
